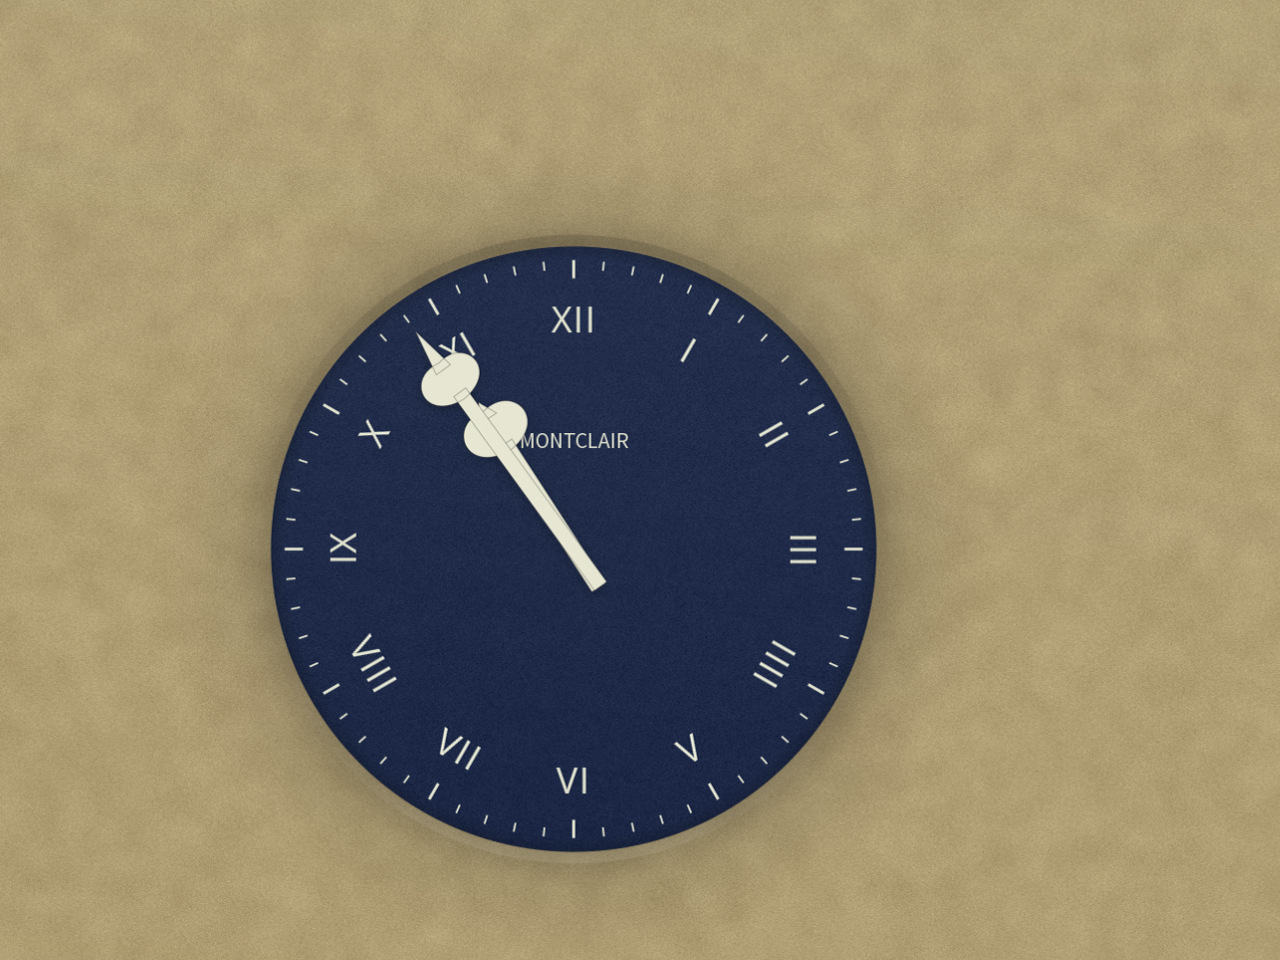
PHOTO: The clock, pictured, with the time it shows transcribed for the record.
10:54
